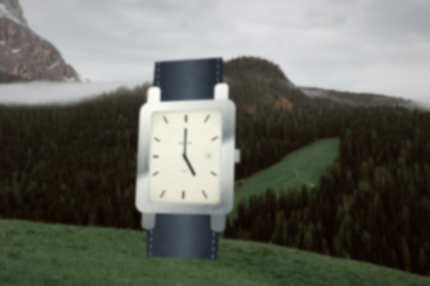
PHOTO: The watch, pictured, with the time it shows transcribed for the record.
5:00
